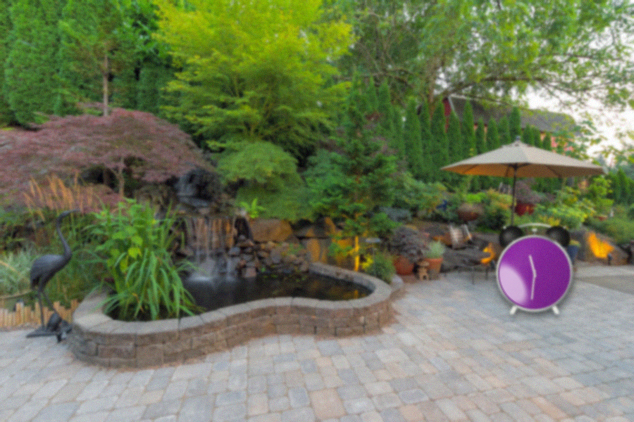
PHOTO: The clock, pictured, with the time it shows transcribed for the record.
11:31
